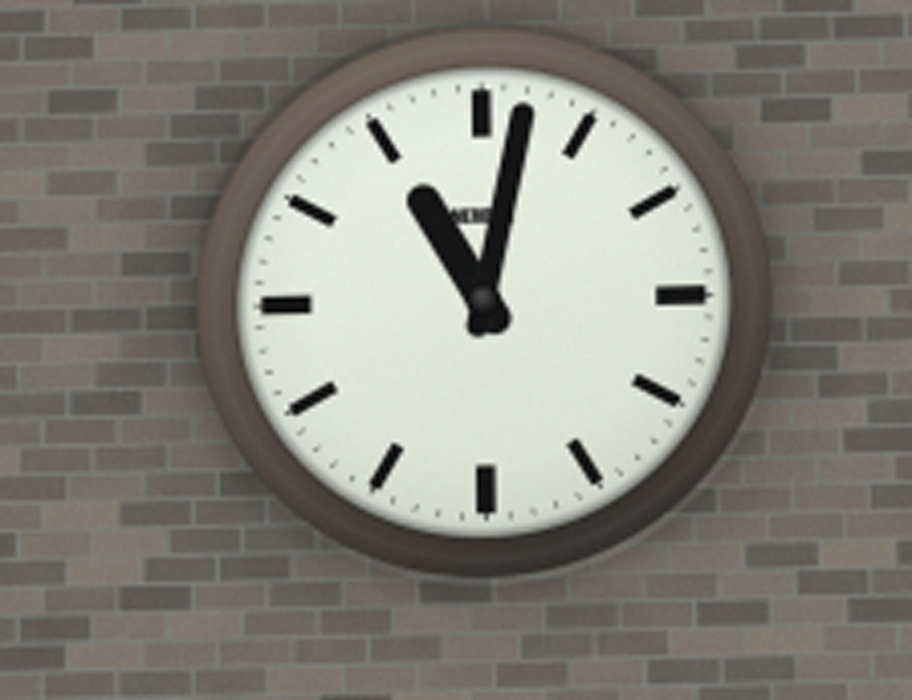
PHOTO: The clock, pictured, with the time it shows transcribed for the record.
11:02
